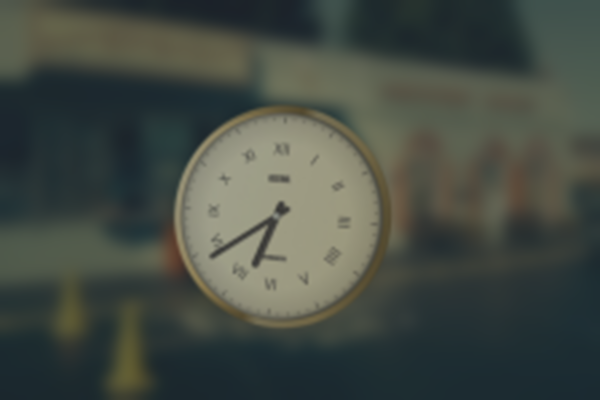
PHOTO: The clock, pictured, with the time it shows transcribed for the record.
6:39
